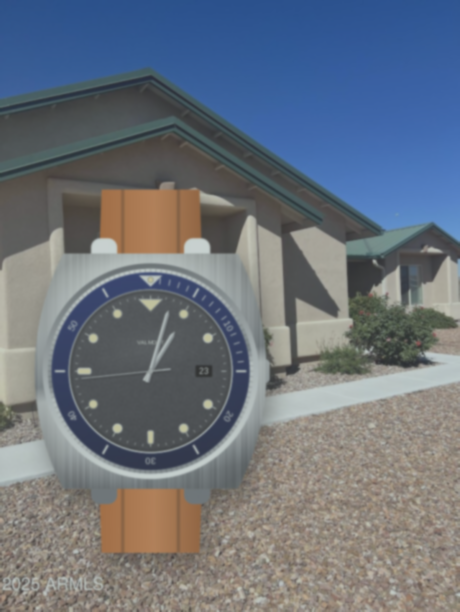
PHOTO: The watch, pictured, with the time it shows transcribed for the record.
1:02:44
